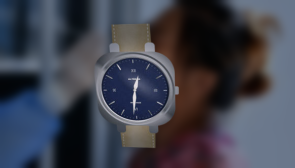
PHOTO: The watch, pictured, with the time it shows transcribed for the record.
12:31
